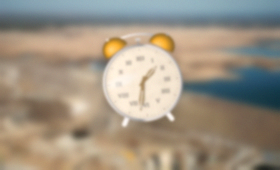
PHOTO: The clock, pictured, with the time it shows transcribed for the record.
1:32
